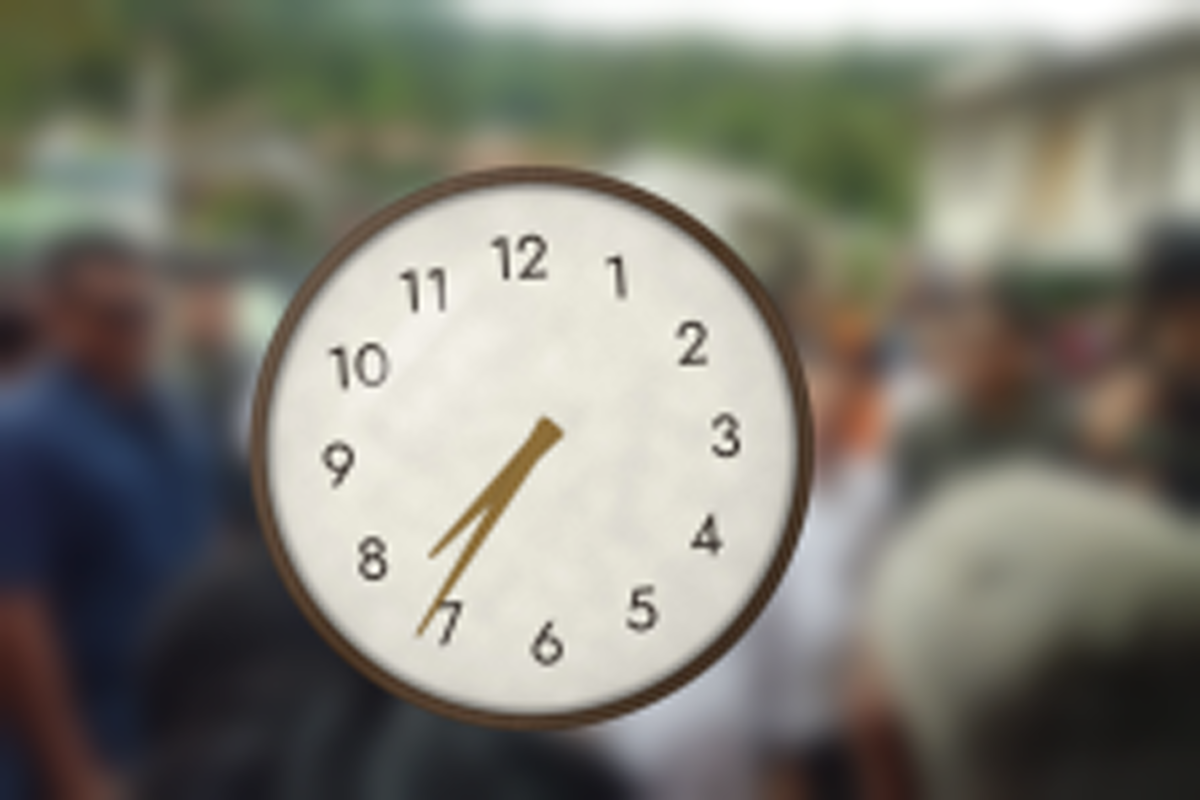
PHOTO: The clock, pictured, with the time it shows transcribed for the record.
7:36
